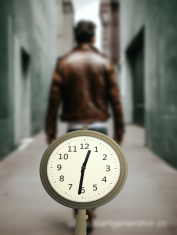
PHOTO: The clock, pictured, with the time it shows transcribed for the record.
12:31
